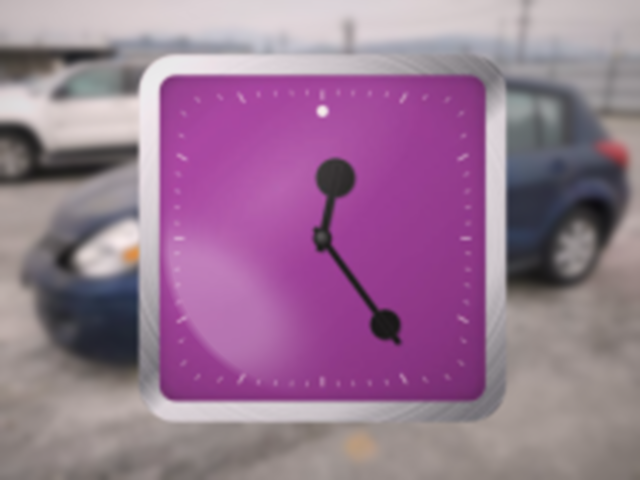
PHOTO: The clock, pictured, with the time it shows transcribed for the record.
12:24
